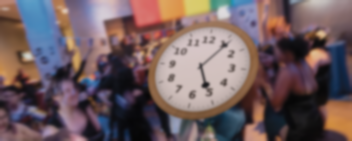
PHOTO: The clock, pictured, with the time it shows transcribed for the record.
5:06
